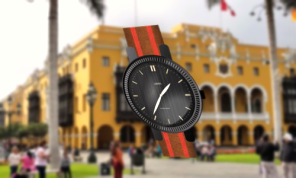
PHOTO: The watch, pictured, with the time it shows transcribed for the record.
1:36
